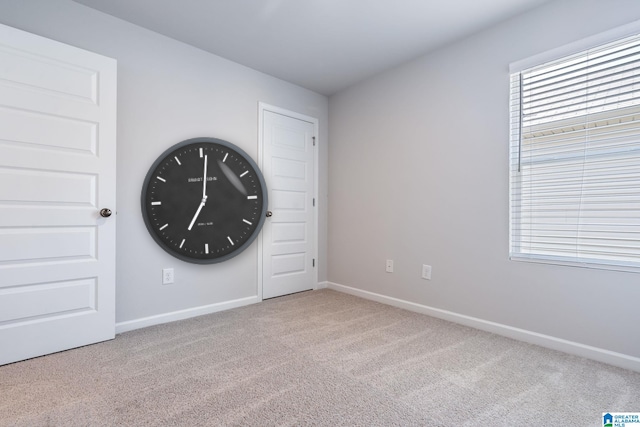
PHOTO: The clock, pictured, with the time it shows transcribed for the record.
7:01
